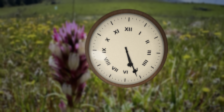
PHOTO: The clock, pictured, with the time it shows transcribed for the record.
5:26
